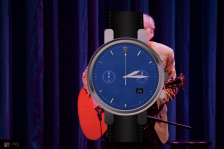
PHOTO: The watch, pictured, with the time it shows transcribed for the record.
2:15
